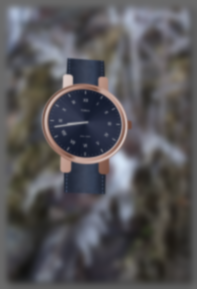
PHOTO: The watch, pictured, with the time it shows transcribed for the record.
8:43
